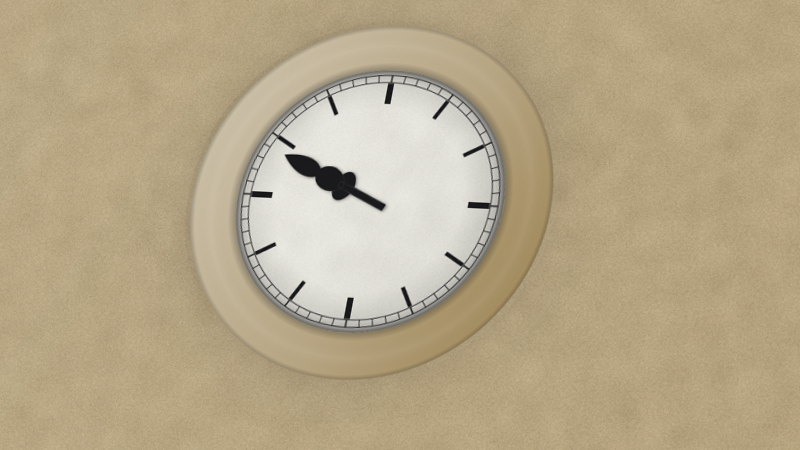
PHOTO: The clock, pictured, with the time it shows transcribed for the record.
9:49
